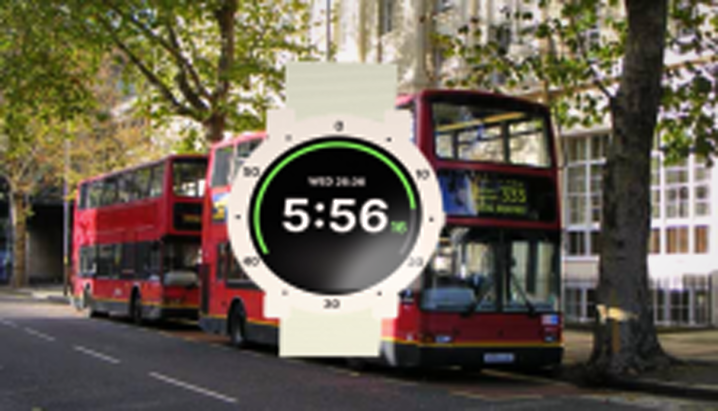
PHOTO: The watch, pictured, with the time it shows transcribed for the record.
5:56
